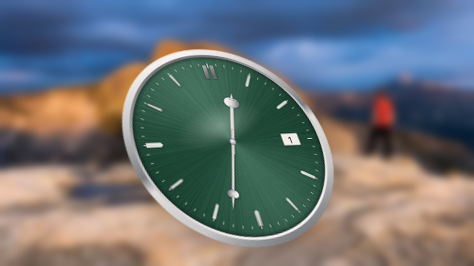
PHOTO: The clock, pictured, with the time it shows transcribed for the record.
12:33
